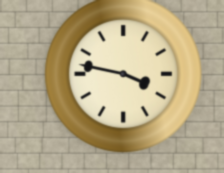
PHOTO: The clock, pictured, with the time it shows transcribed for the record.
3:47
